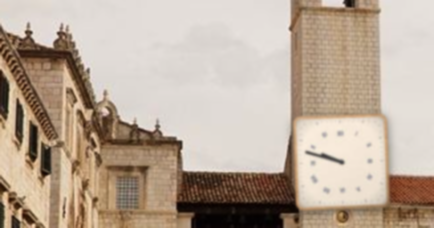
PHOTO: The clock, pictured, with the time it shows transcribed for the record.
9:48
